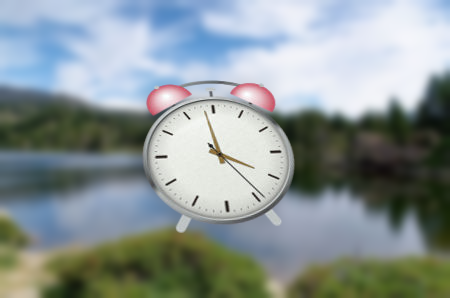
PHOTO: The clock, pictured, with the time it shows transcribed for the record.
3:58:24
